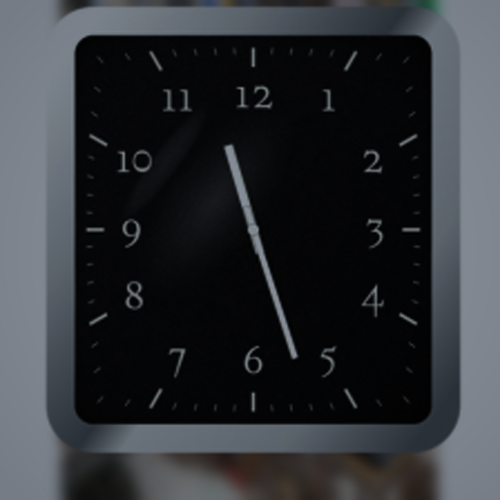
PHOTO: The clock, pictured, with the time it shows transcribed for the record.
11:27
